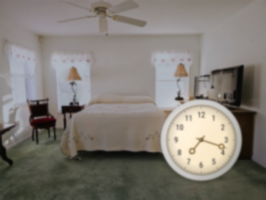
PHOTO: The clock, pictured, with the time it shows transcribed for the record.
7:18
